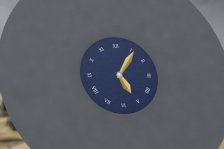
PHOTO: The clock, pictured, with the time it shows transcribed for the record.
5:06
